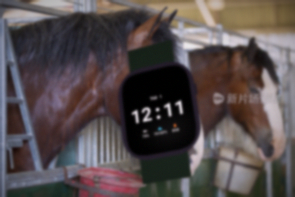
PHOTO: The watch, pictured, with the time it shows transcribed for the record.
12:11
